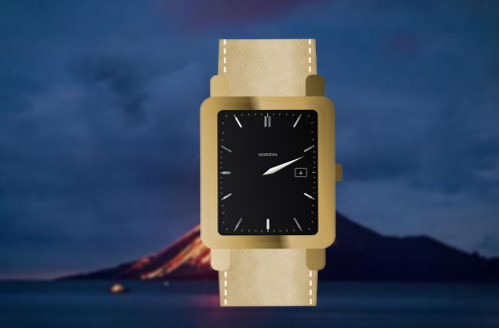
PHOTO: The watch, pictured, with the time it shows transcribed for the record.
2:11
